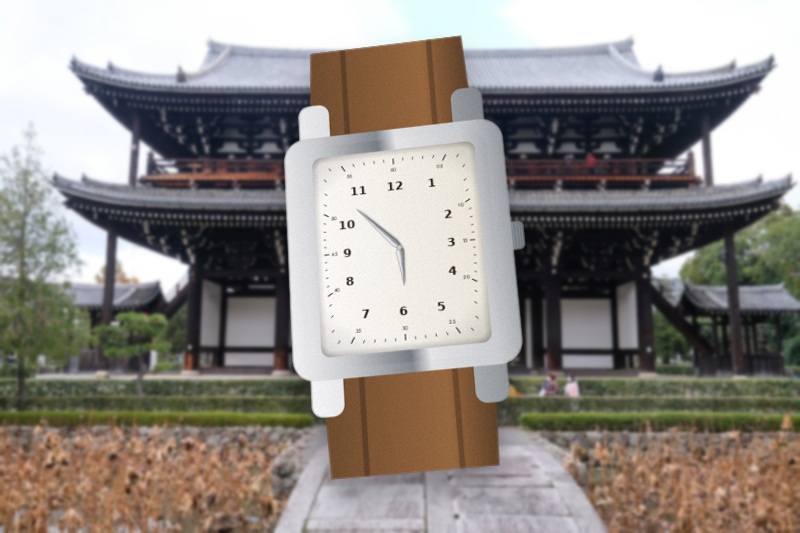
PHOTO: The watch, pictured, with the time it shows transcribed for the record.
5:53
